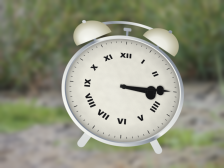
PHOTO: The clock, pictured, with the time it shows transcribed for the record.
3:15
